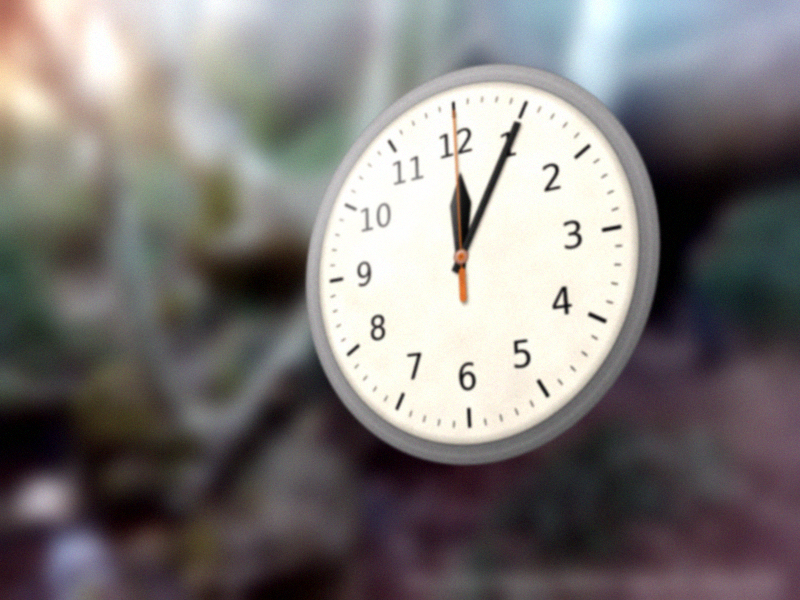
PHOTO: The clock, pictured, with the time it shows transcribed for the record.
12:05:00
